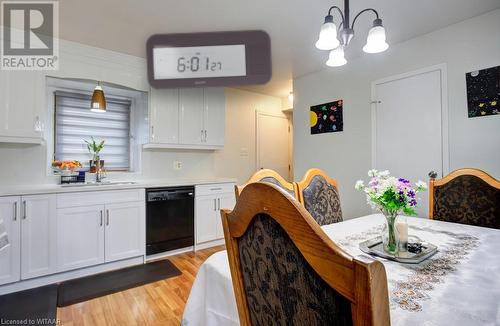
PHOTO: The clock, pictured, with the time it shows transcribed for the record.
6:01
